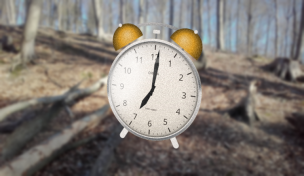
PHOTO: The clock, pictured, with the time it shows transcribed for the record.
7:01
